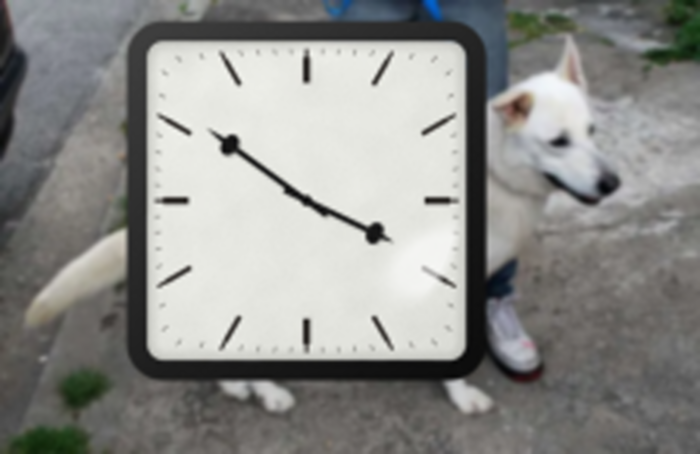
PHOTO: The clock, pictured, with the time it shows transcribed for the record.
3:51
